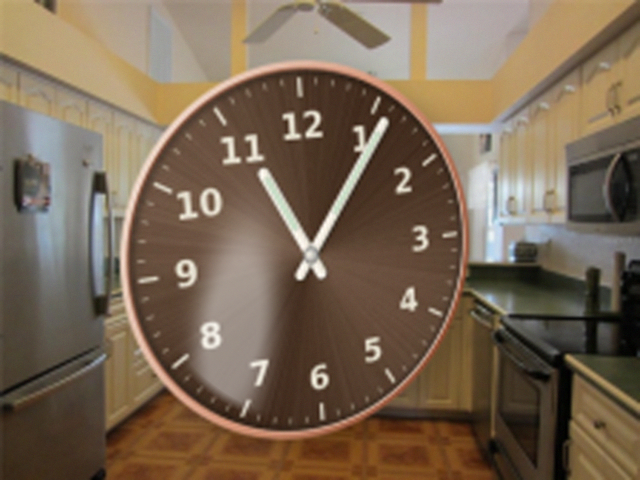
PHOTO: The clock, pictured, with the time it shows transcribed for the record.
11:06
